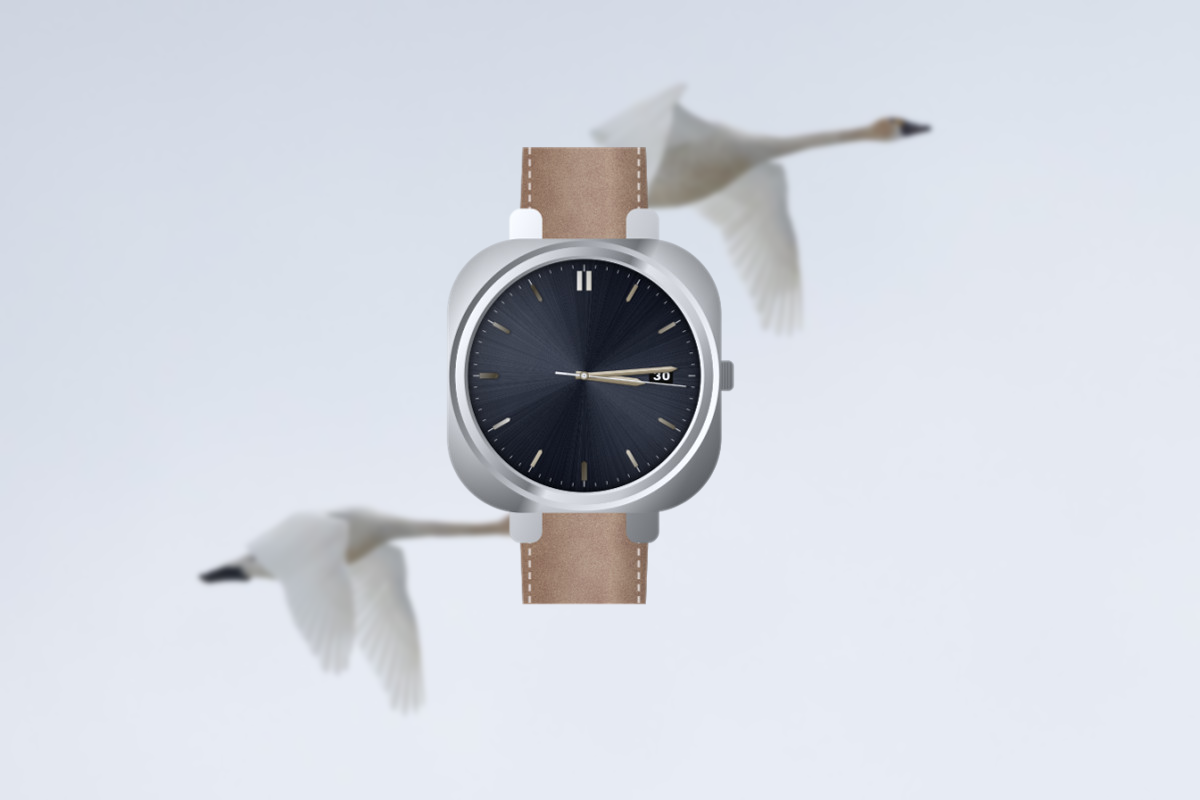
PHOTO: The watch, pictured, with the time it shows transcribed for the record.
3:14:16
